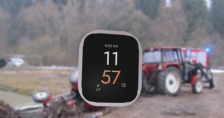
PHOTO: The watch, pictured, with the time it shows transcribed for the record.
11:57
